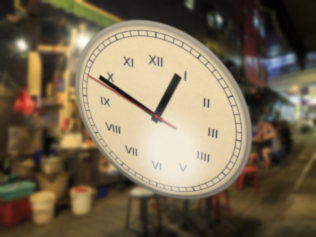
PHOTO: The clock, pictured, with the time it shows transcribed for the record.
12:48:48
